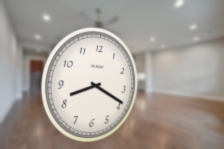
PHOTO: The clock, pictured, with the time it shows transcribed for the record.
8:19
